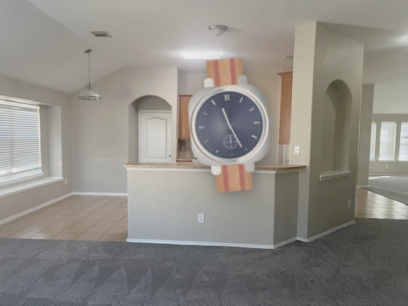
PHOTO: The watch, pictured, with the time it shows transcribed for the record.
11:26
